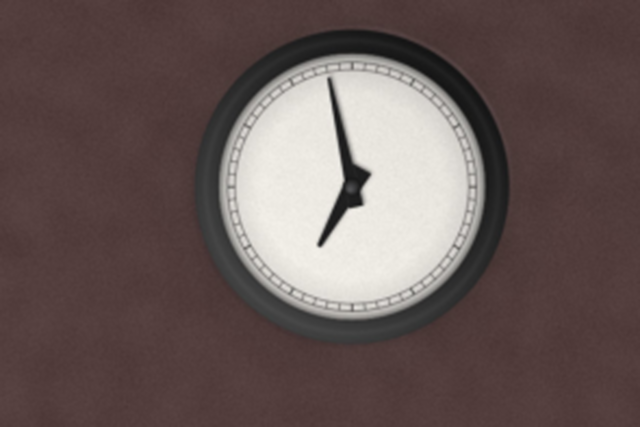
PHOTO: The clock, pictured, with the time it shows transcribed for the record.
6:58
